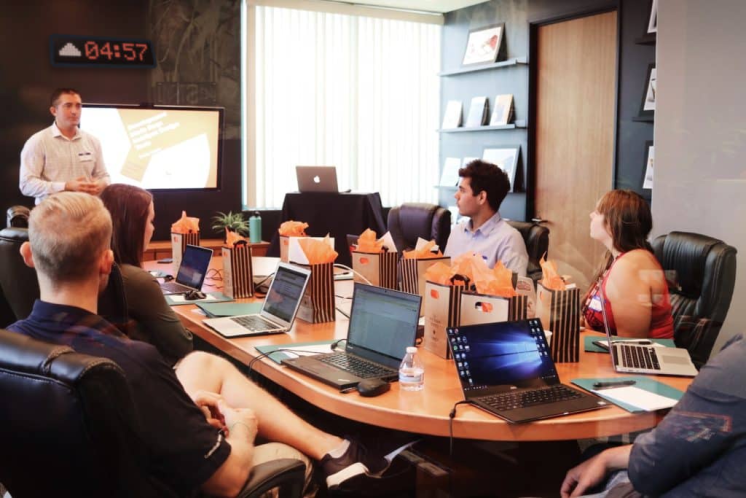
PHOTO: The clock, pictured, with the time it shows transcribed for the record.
4:57
